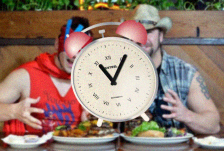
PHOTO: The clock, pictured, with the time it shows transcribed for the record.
11:06
